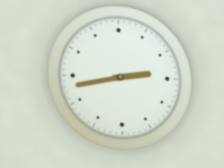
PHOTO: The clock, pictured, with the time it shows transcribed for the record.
2:43
